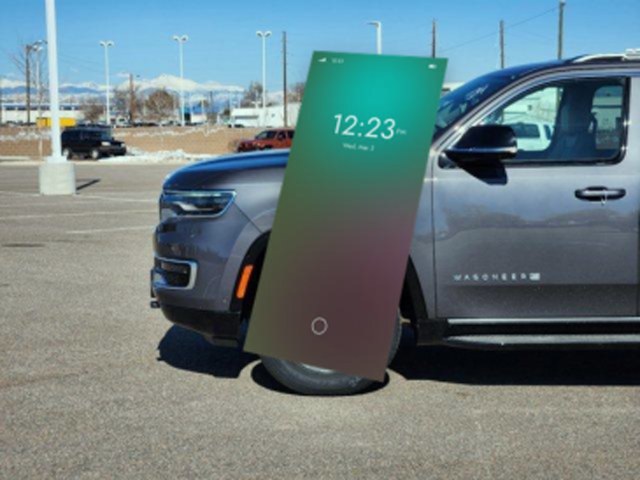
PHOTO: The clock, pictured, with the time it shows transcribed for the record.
12:23
